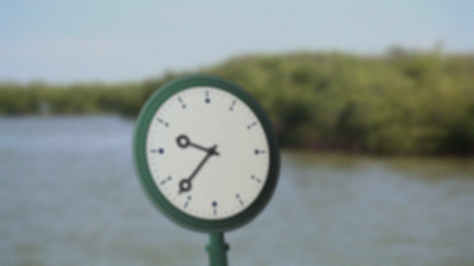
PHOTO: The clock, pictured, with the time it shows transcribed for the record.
9:37
